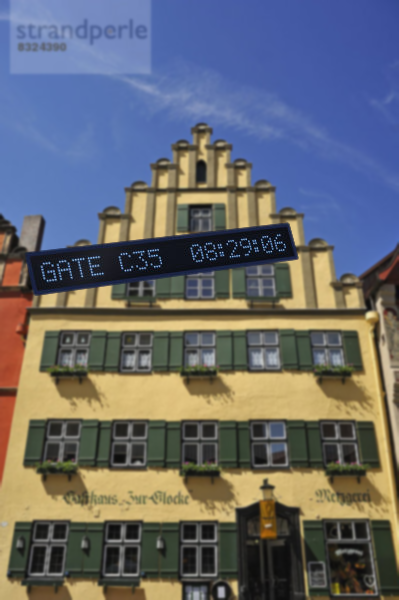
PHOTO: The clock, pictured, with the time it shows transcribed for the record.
8:29:06
